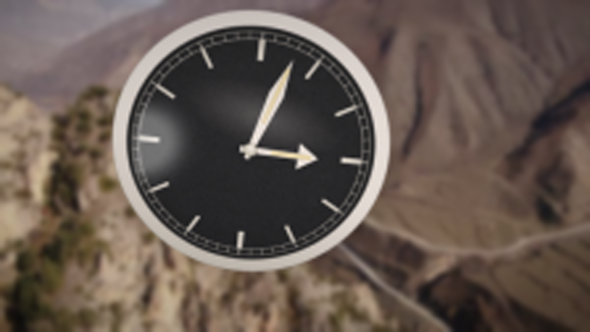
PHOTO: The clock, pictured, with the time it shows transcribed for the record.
3:03
